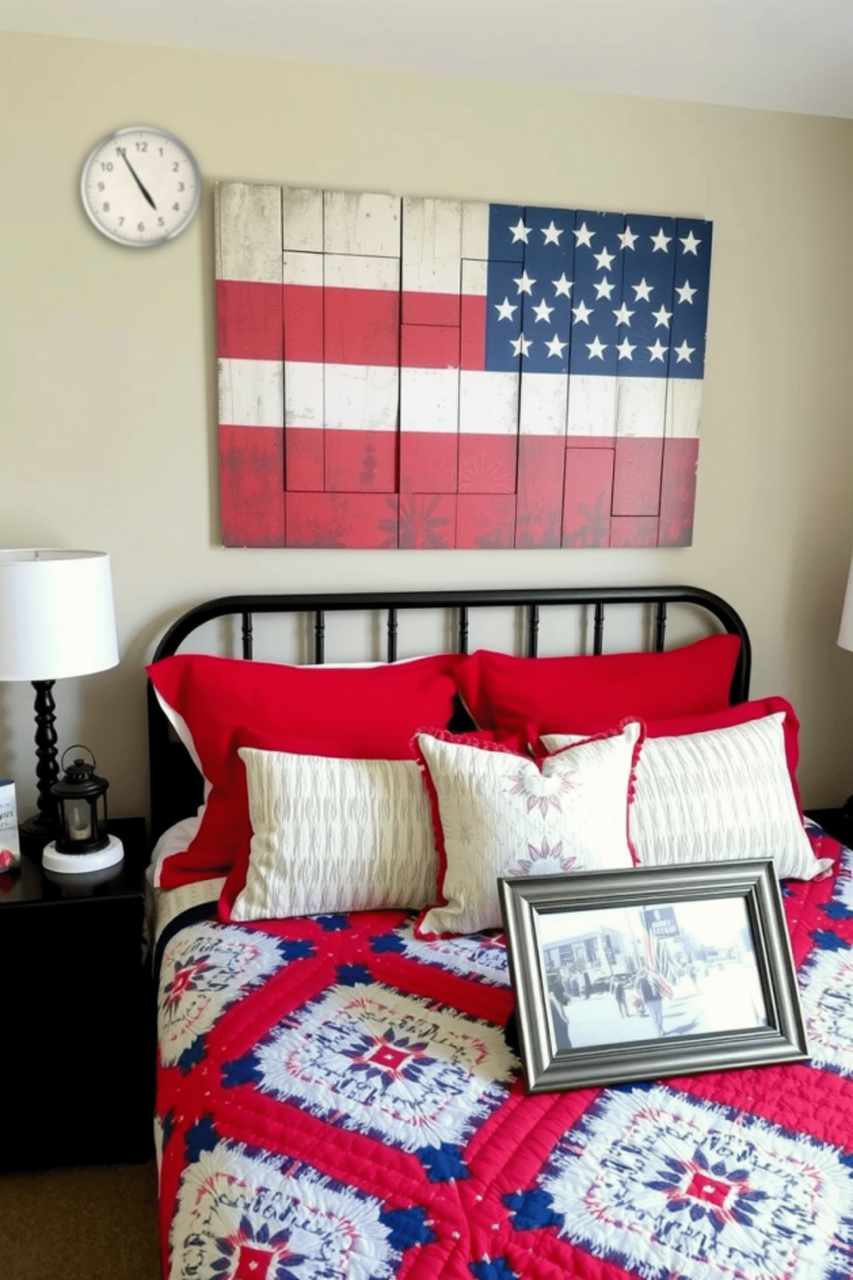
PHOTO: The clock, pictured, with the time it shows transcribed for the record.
4:55
